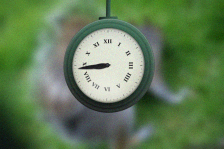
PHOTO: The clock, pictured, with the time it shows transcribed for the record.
8:44
